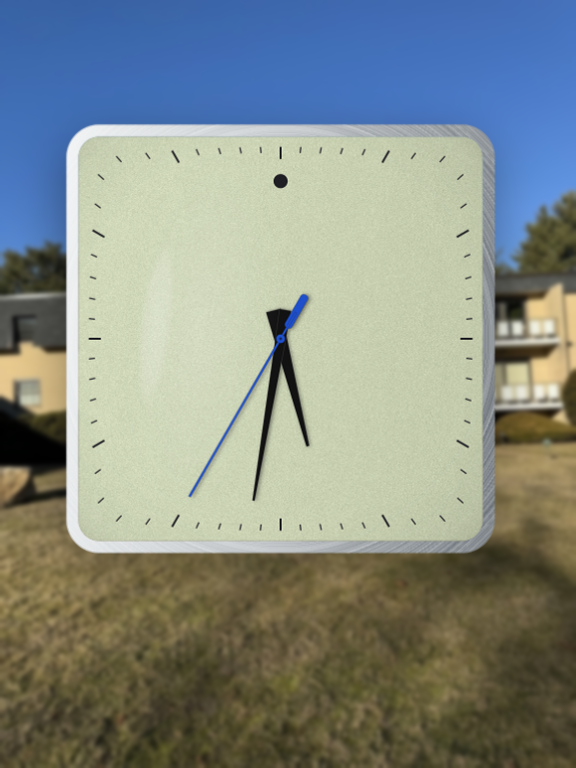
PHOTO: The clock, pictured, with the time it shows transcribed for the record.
5:31:35
